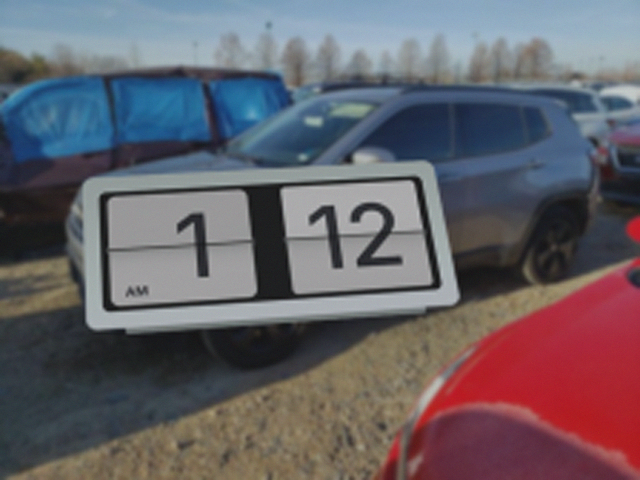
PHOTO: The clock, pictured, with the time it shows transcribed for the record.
1:12
